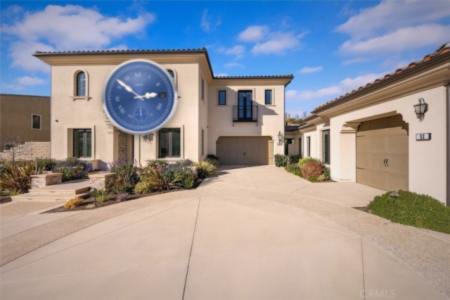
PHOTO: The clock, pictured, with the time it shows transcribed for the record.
2:52
